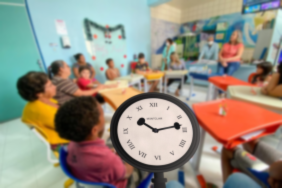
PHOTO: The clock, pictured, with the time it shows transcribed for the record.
10:13
